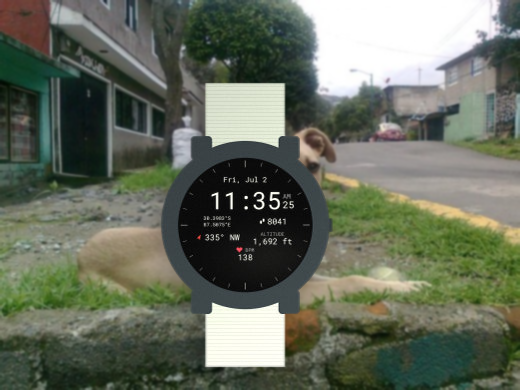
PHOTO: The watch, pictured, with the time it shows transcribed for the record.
11:35:25
